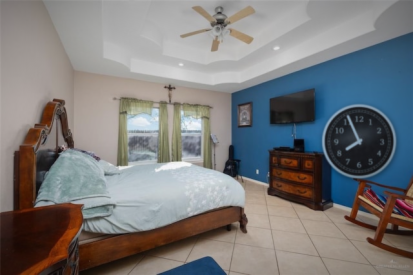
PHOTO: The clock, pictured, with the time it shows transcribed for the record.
7:56
